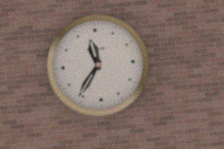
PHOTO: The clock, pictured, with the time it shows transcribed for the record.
11:36
